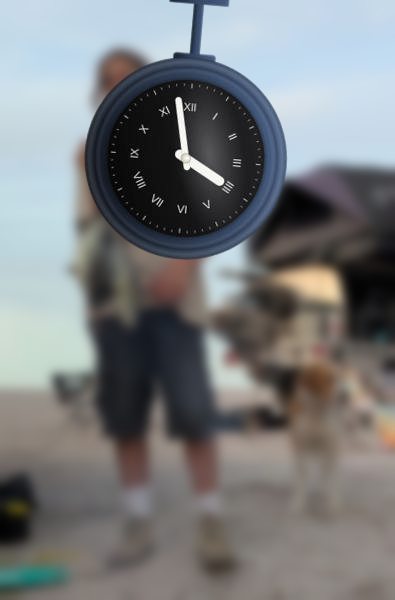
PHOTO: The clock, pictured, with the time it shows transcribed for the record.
3:58
